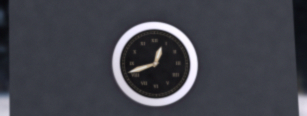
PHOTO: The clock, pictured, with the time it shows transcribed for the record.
12:42
